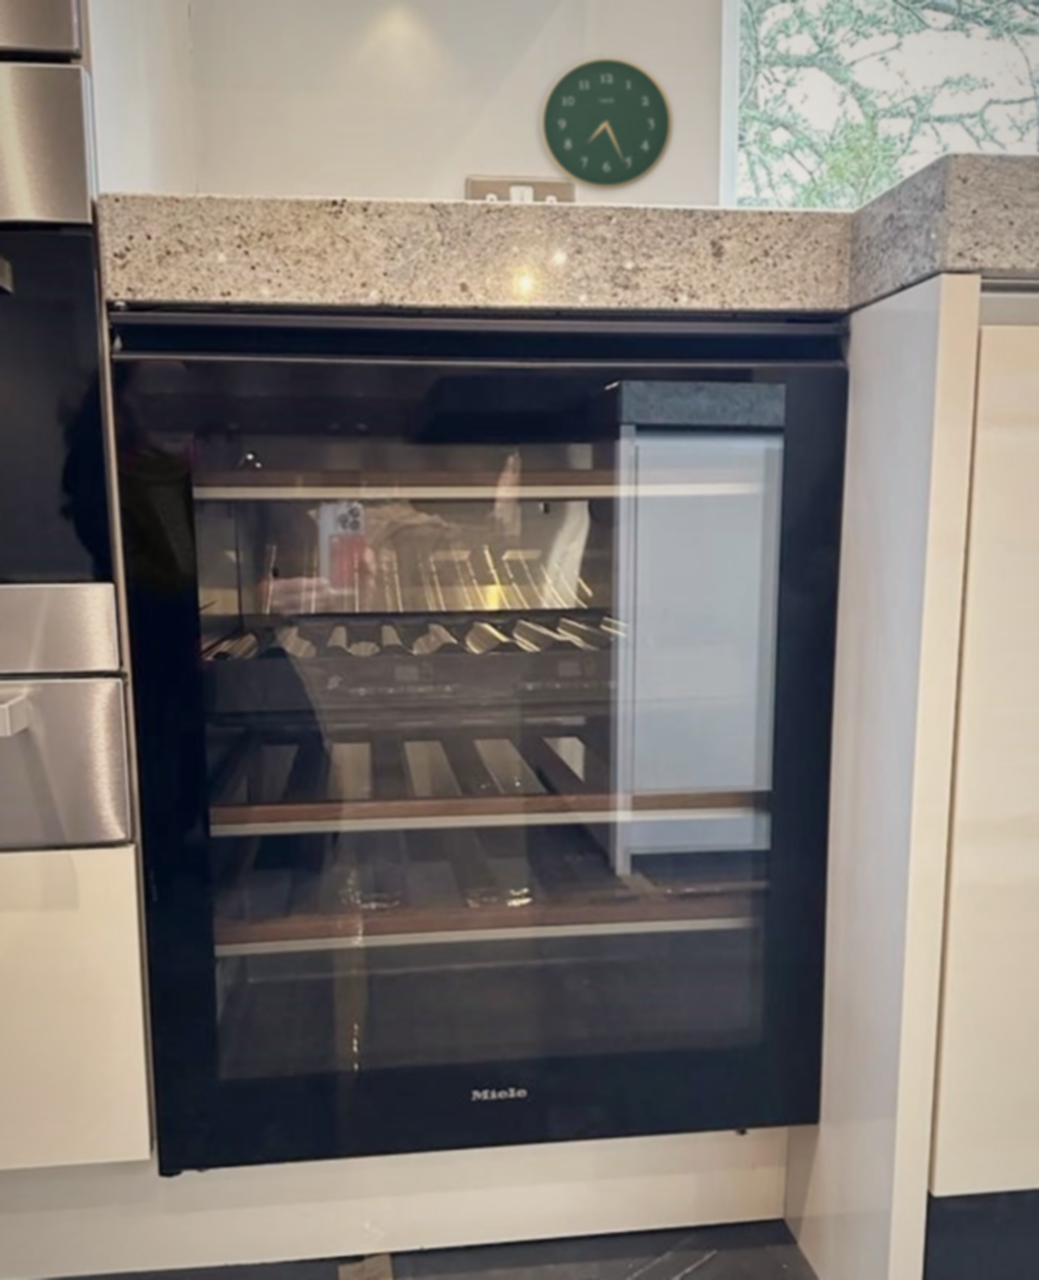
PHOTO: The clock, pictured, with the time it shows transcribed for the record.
7:26
